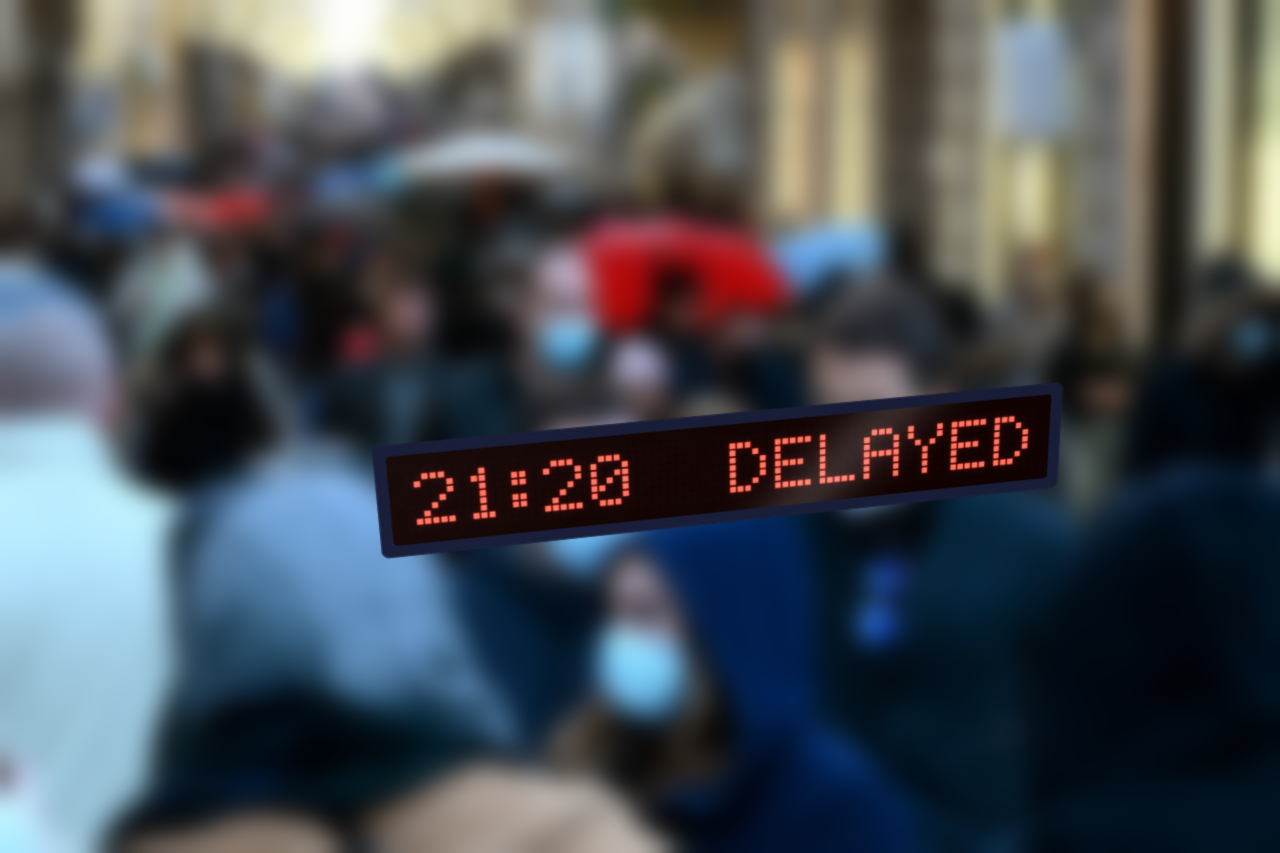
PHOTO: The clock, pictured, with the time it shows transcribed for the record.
21:20
